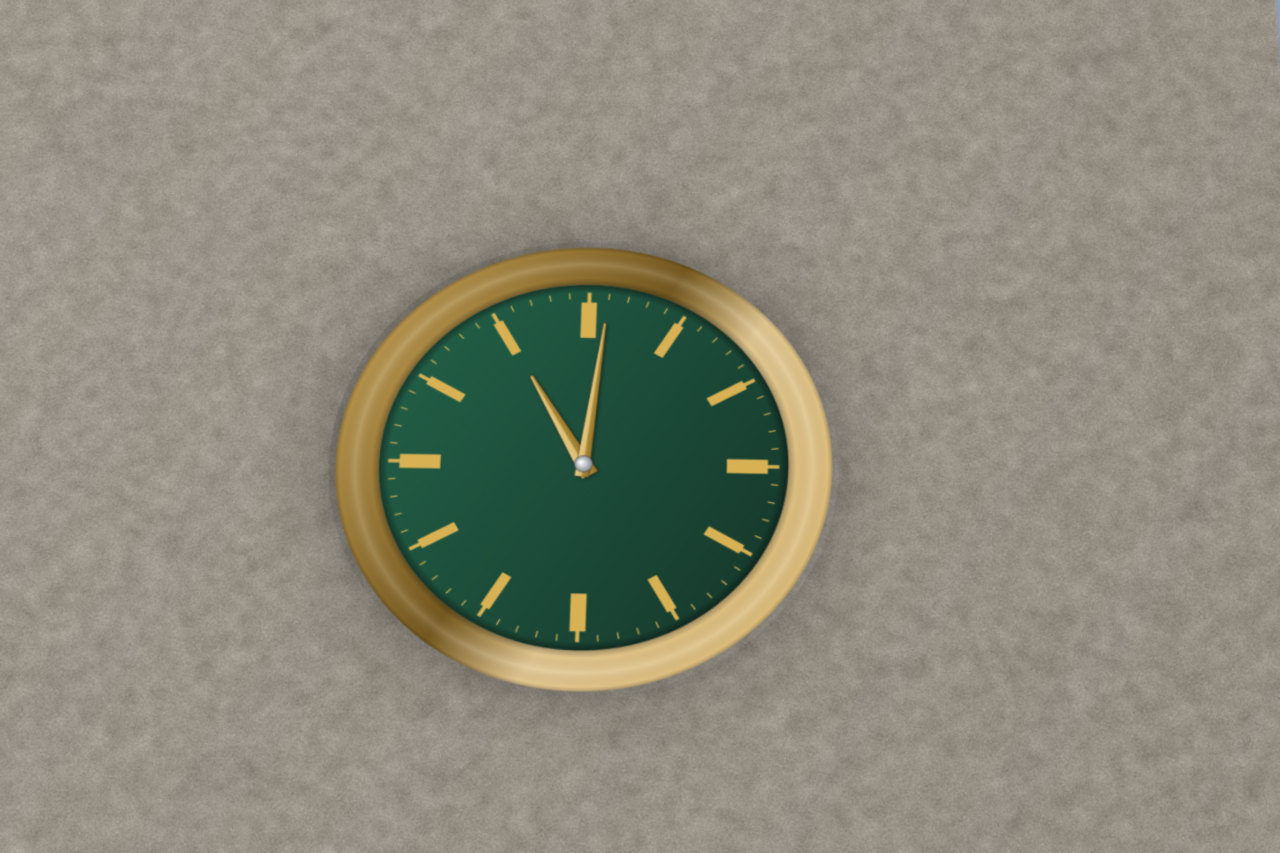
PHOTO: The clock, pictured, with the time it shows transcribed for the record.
11:01
